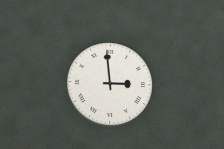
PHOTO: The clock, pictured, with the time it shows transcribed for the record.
2:59
